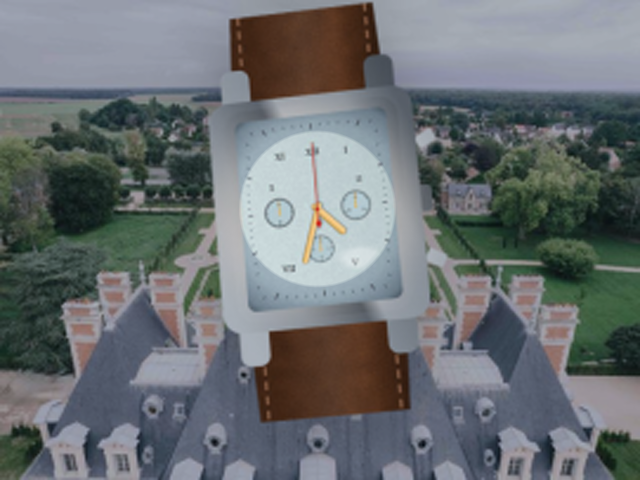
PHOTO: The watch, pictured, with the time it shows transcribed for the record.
4:33
